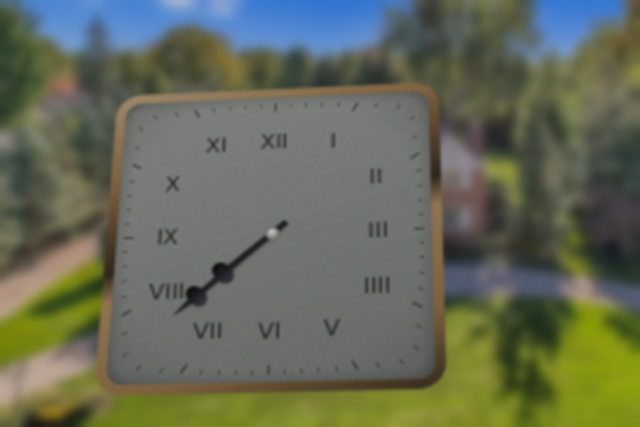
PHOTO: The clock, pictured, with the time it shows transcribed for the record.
7:38
